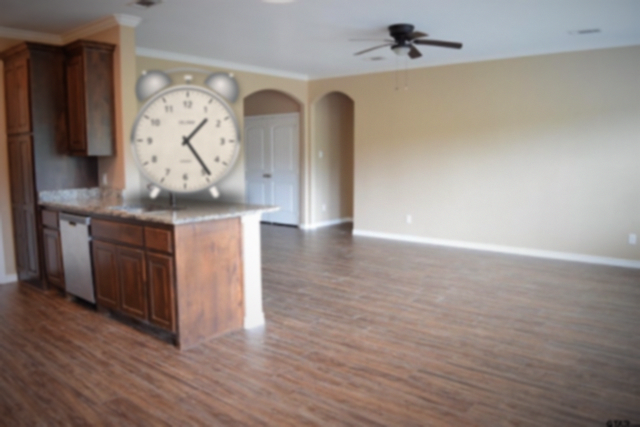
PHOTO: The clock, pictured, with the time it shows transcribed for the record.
1:24
